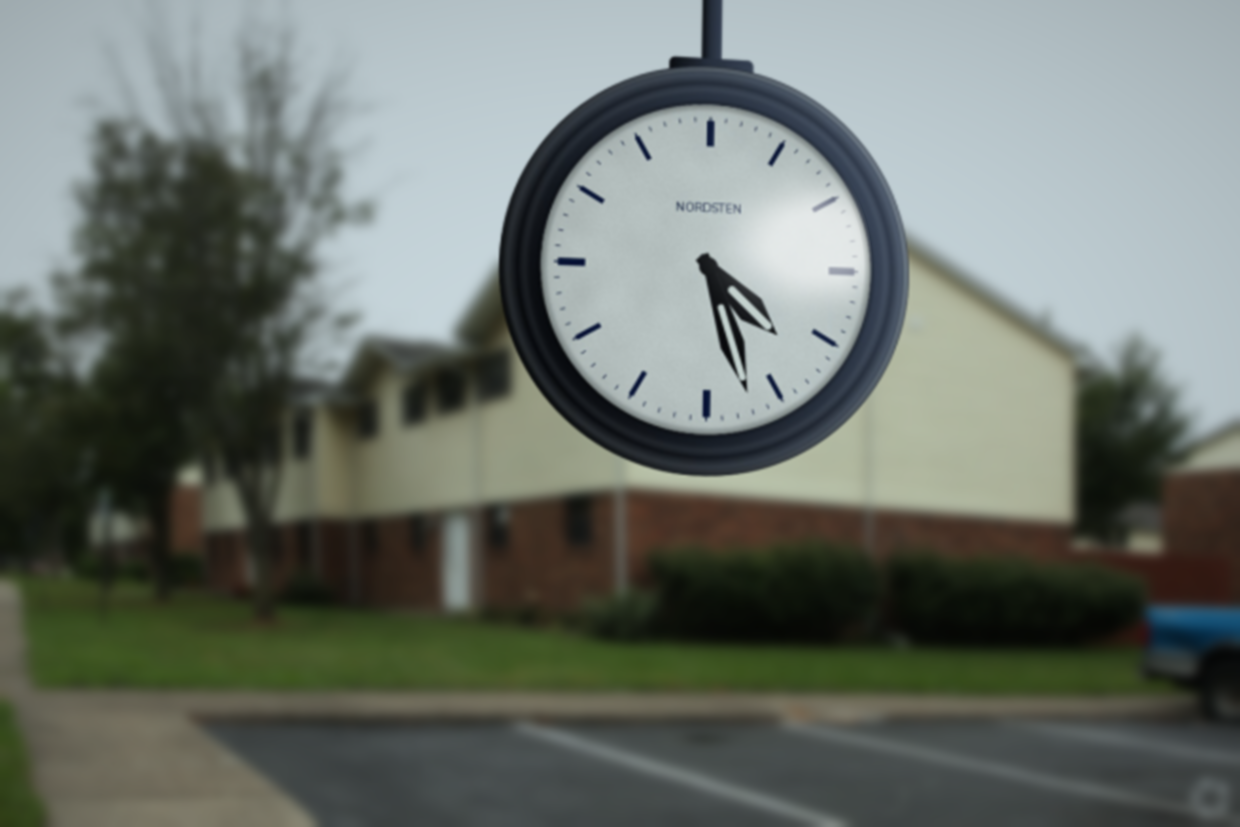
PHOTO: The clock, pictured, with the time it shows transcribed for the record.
4:27
